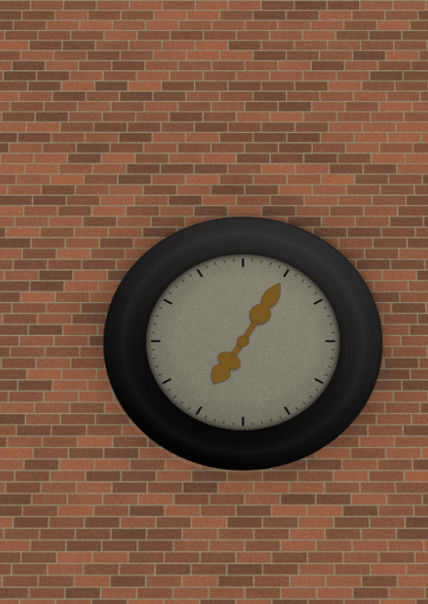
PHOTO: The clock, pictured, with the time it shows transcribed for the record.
7:05
